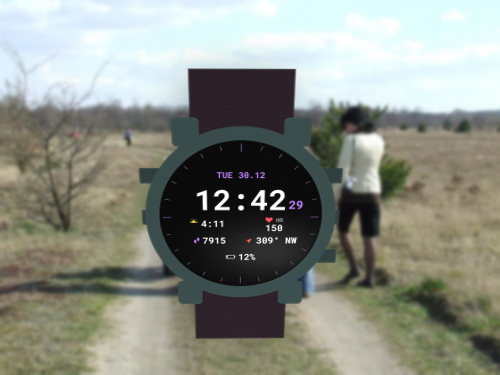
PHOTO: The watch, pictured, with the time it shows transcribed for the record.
12:42:29
